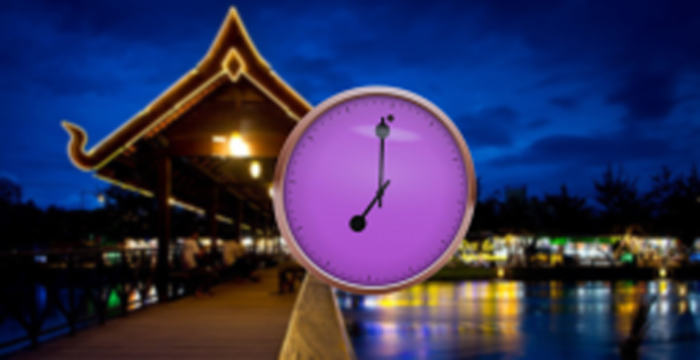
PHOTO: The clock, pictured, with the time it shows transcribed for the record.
6:59
